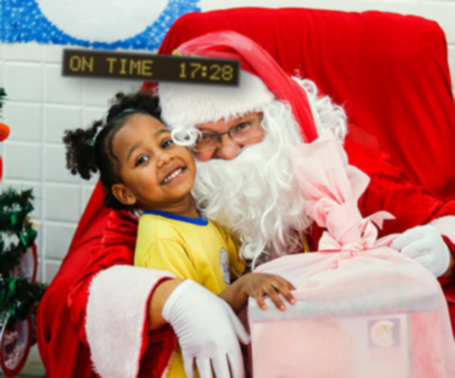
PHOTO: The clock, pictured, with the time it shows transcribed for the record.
17:28
